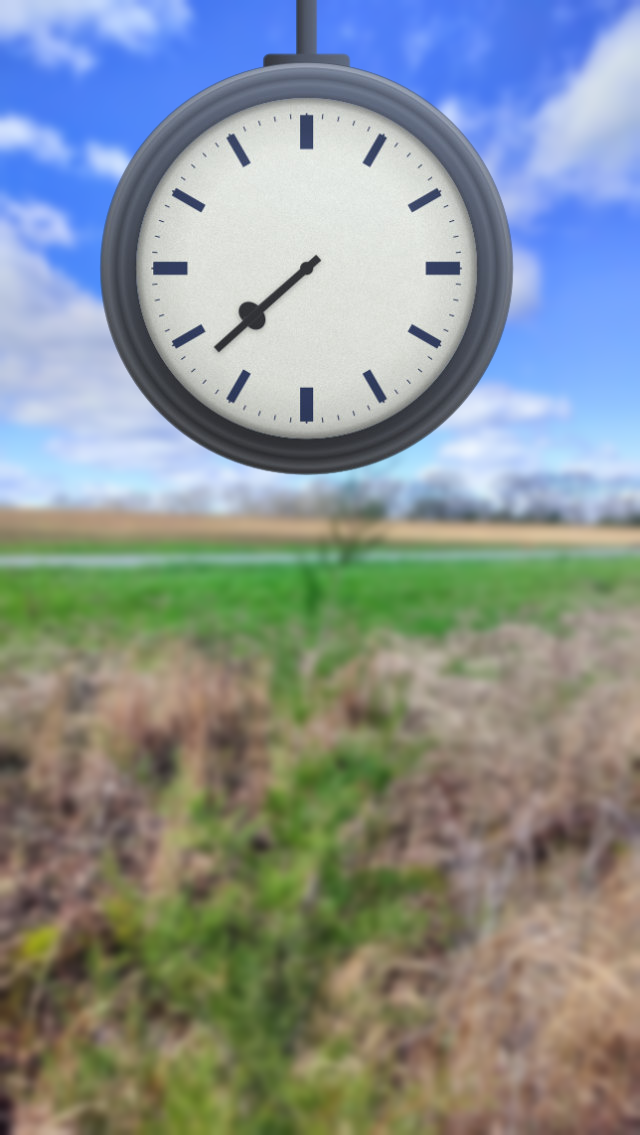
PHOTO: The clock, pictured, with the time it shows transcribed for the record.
7:38
